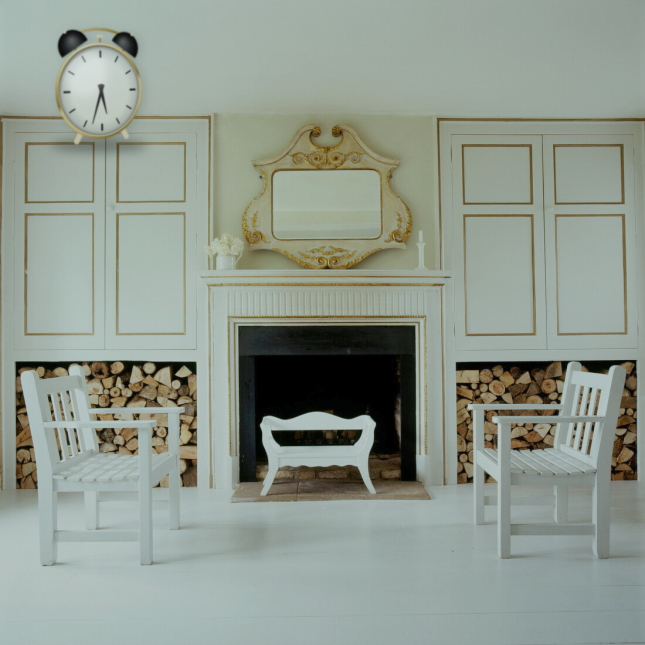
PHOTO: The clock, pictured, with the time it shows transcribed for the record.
5:33
